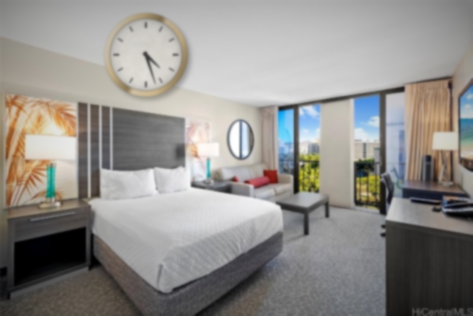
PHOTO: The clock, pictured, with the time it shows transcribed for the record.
4:27
